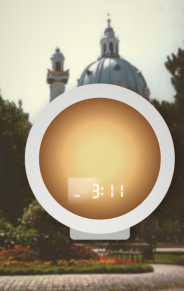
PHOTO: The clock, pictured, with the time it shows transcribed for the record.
3:11
